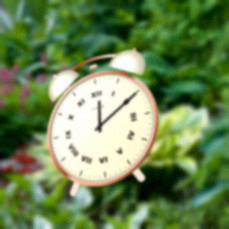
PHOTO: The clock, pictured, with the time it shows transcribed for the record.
12:10
